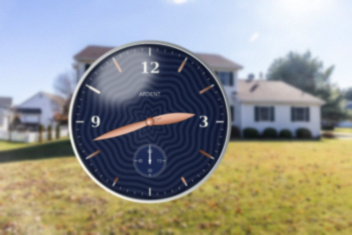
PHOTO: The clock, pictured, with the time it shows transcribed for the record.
2:42
